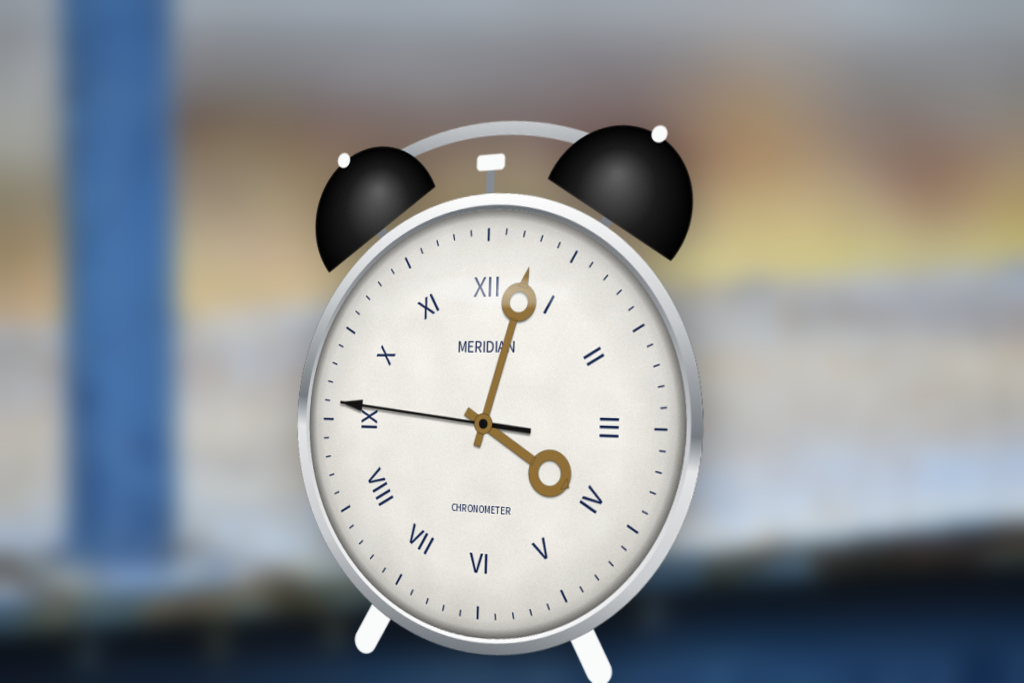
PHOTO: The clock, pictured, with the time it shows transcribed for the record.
4:02:46
